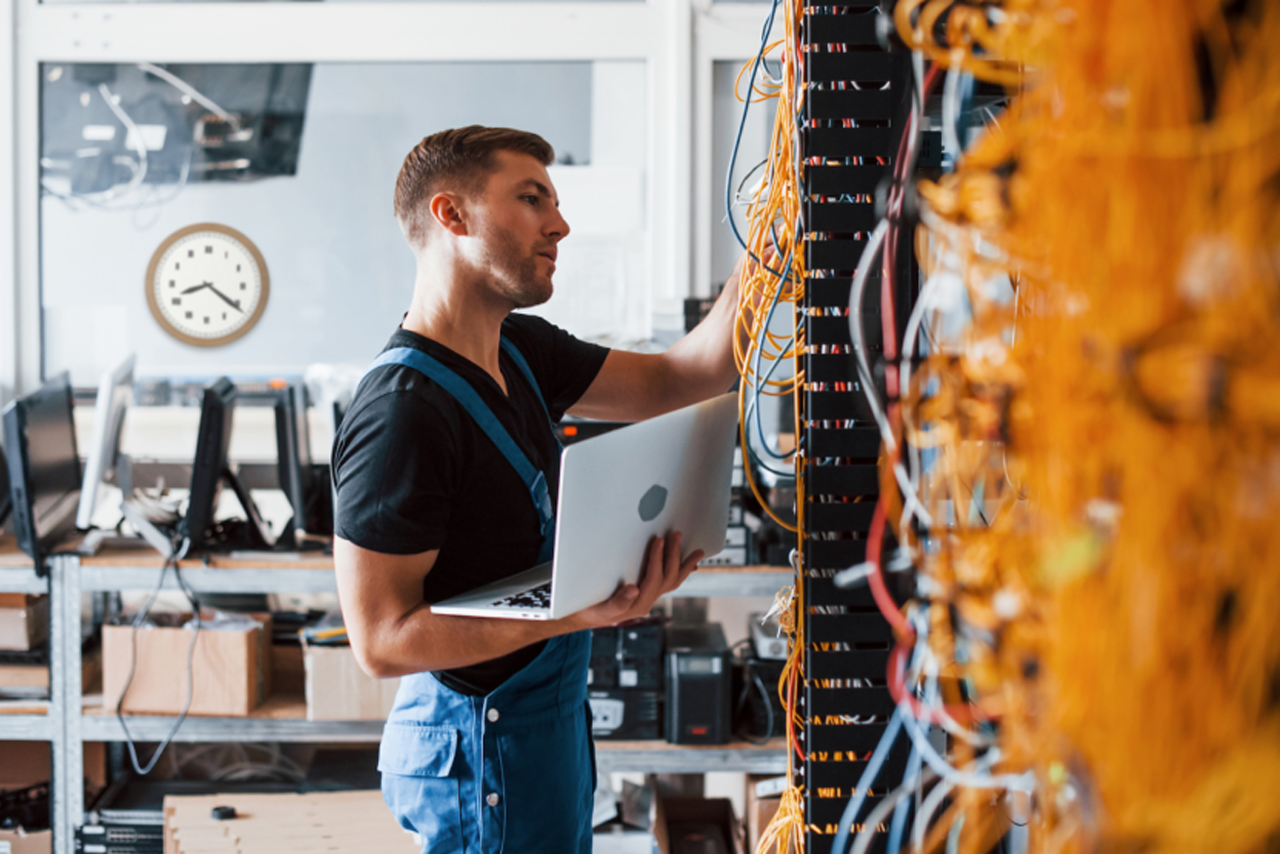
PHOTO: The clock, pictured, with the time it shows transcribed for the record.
8:21
